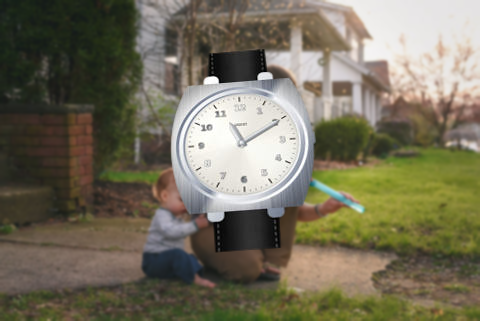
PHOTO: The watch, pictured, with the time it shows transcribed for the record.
11:10
